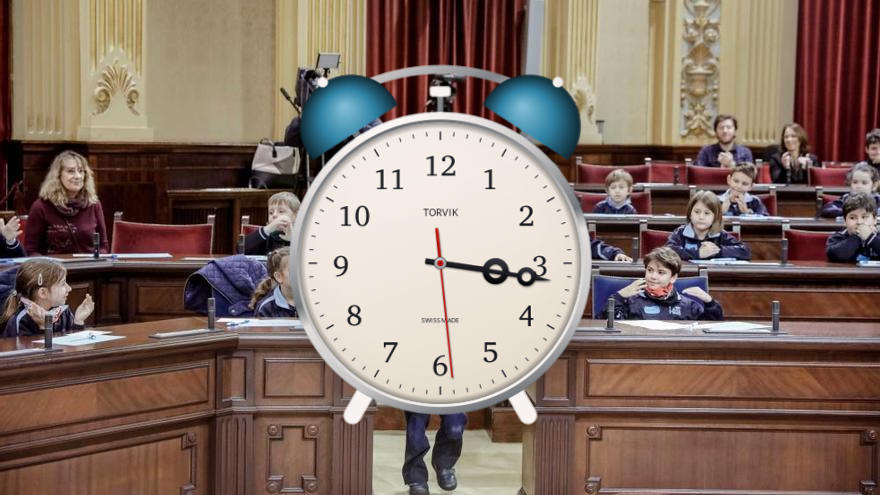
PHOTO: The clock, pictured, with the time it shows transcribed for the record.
3:16:29
